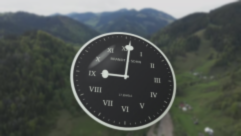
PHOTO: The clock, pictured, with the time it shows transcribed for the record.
9:01
